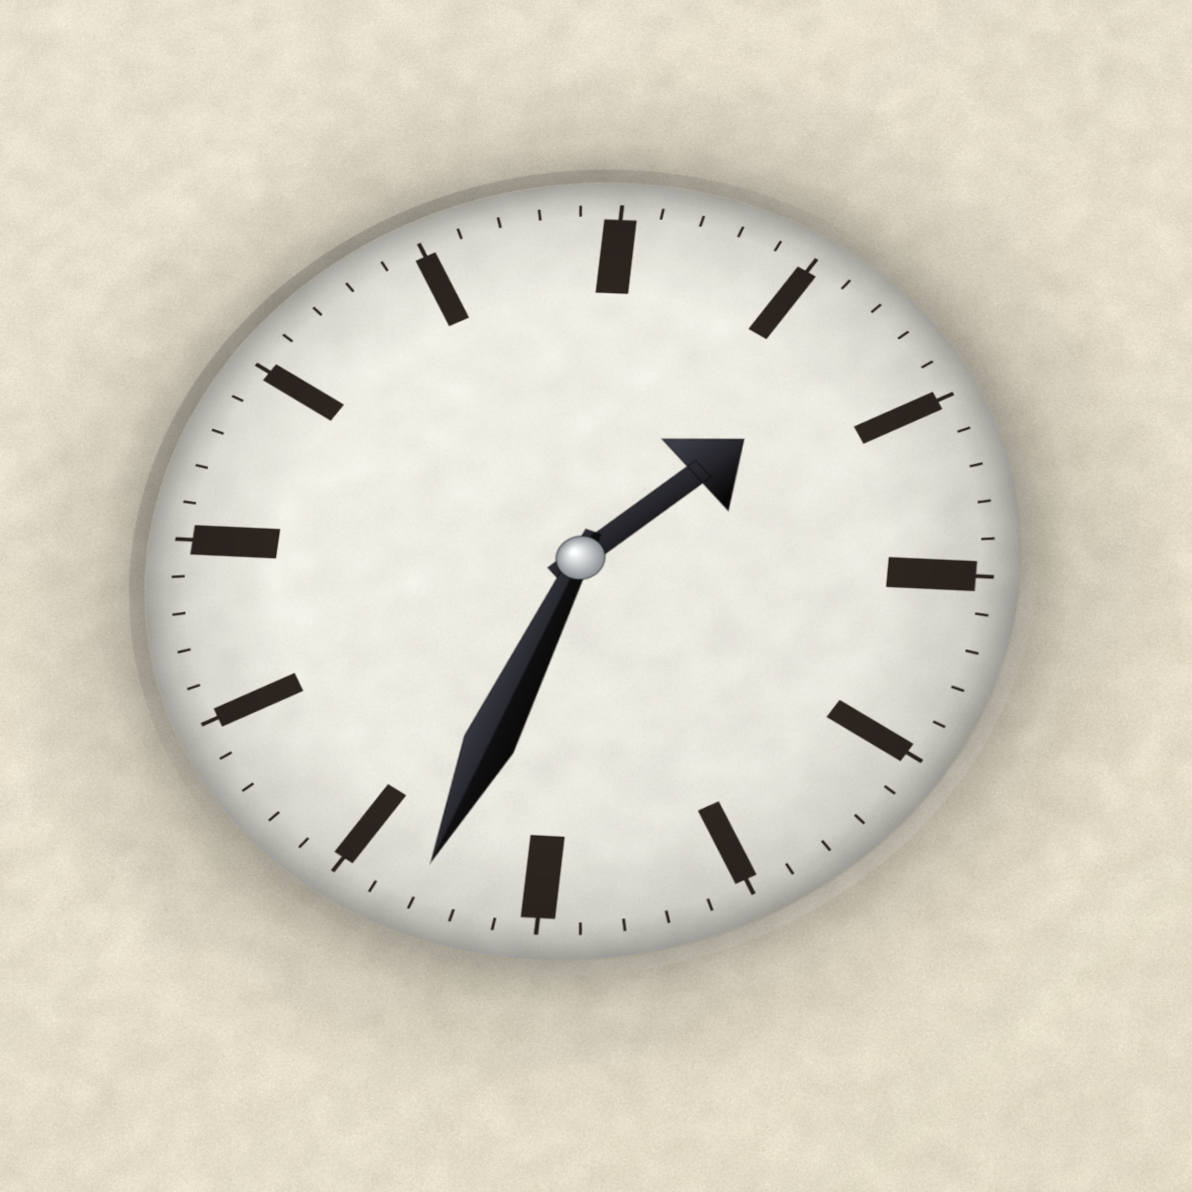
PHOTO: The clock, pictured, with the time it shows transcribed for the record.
1:33
